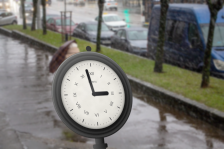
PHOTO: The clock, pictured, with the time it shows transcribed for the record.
2:58
